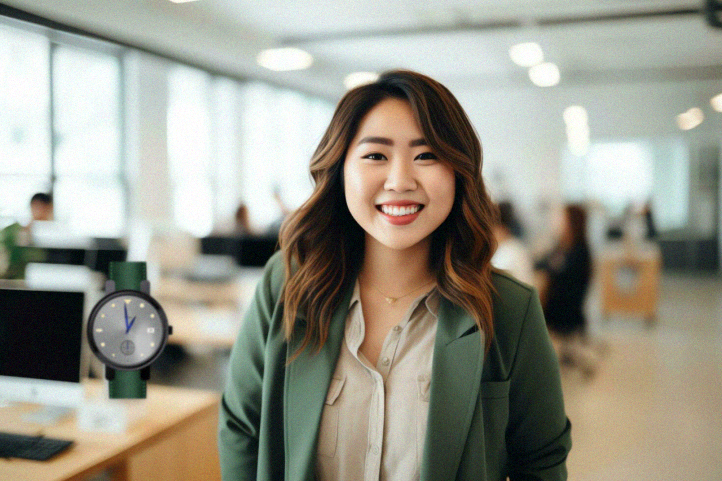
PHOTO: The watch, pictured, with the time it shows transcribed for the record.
12:59
